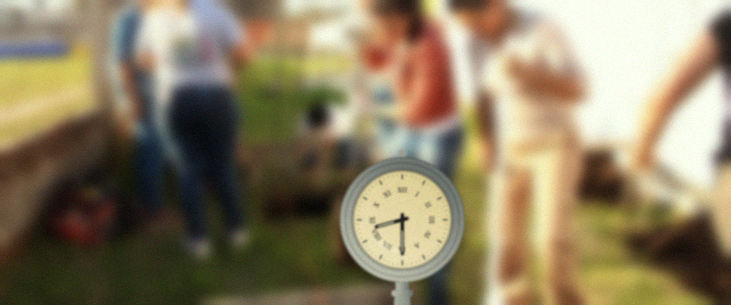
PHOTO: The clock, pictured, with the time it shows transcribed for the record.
8:30
